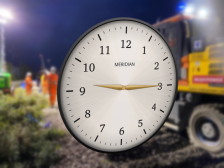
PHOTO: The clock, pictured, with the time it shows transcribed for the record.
9:15
